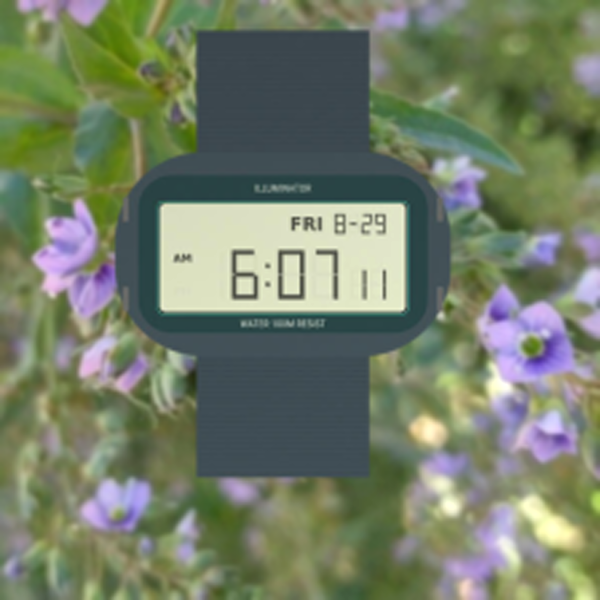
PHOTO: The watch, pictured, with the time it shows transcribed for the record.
6:07:11
